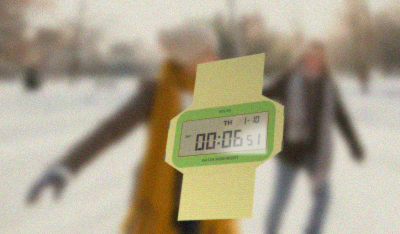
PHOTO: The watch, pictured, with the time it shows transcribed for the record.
0:06:51
